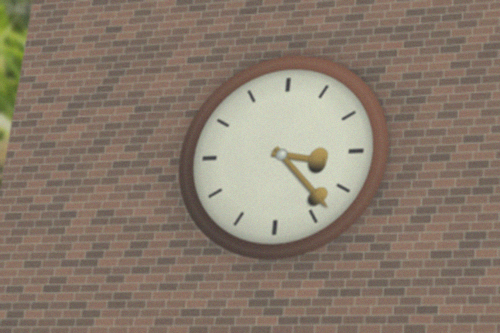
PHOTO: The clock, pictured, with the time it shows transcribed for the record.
3:23
